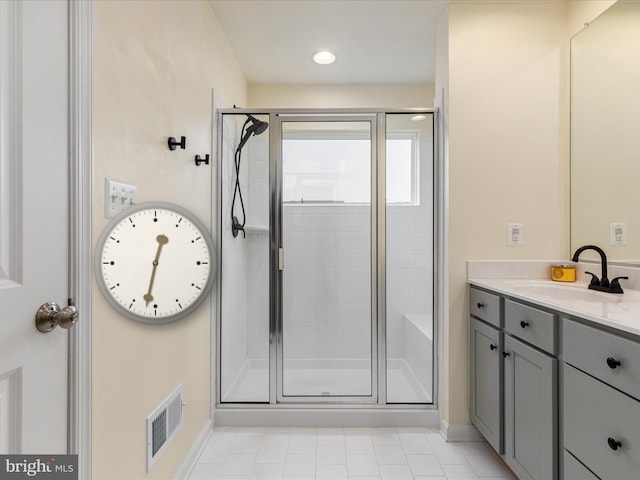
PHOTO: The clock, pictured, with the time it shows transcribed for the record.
12:32
